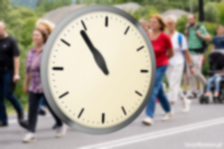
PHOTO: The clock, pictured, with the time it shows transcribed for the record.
10:54
